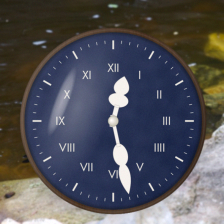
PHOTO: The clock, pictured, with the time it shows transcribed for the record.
12:28
